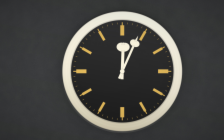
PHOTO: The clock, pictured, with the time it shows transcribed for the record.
12:04
